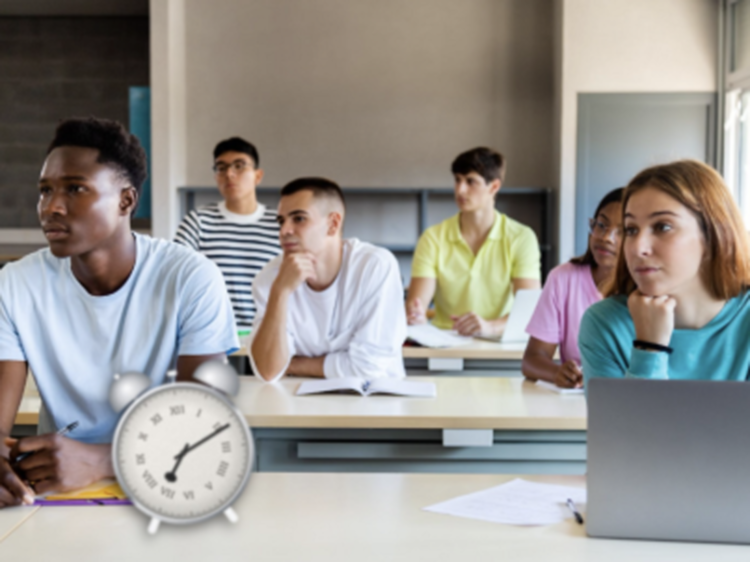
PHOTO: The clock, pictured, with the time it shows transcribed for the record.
7:11
